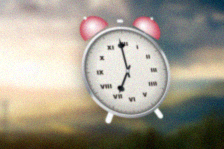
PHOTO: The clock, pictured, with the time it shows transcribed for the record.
6:59
